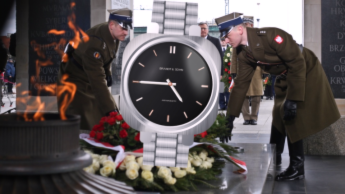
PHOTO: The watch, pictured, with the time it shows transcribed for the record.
4:45
